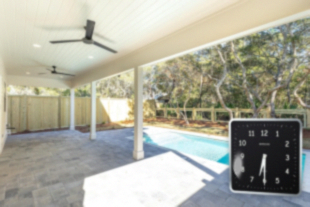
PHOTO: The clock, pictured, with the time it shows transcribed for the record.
6:30
